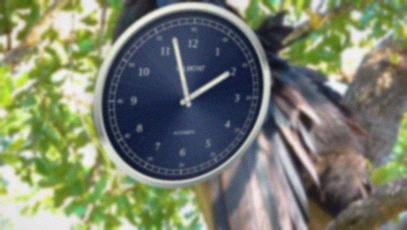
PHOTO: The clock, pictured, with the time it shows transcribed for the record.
1:57
